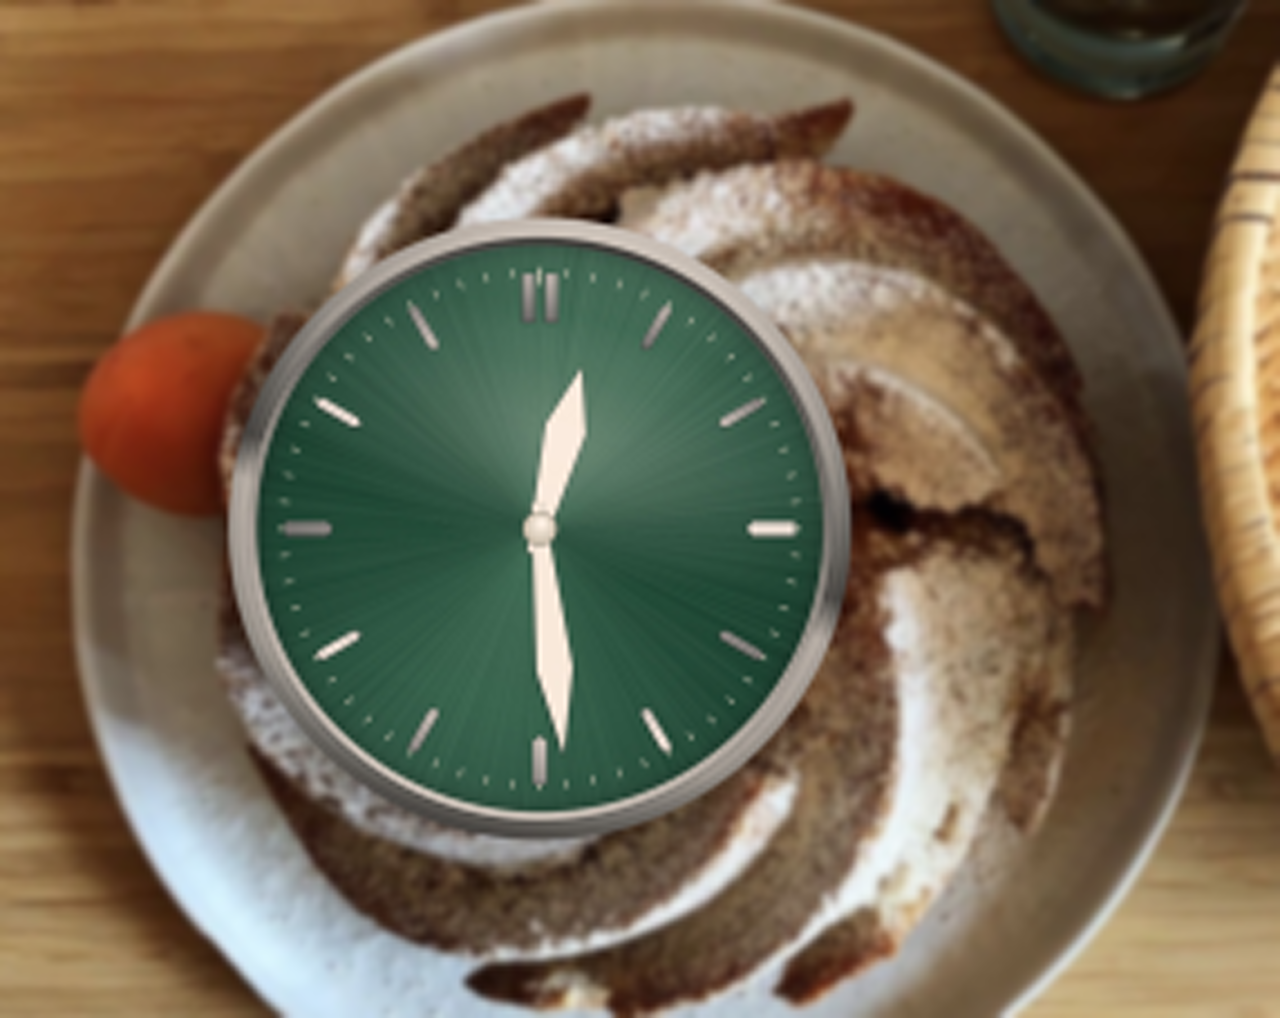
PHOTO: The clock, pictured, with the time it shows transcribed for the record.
12:29
